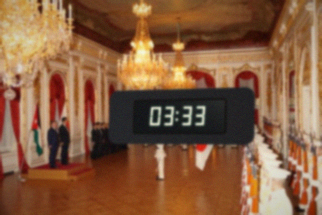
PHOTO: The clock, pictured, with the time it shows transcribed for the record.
3:33
